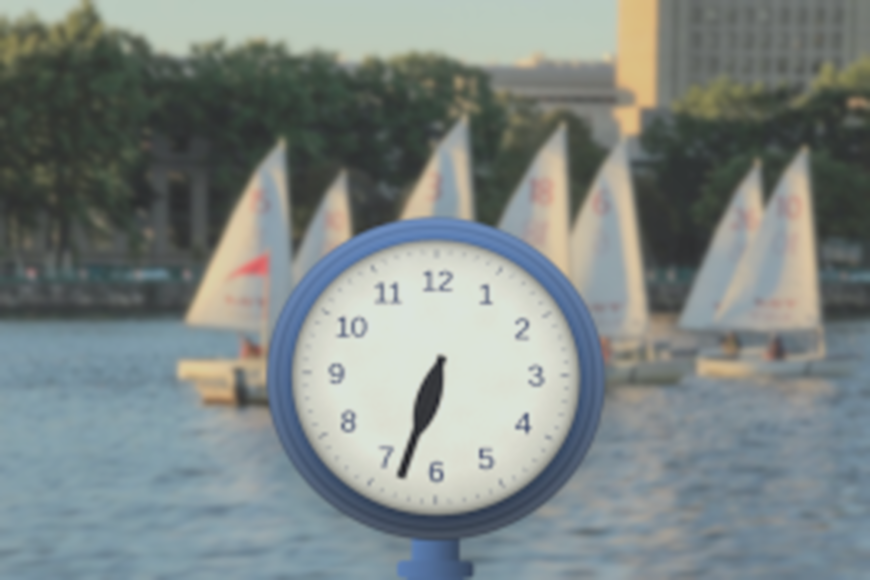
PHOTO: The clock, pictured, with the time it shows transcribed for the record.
6:33
